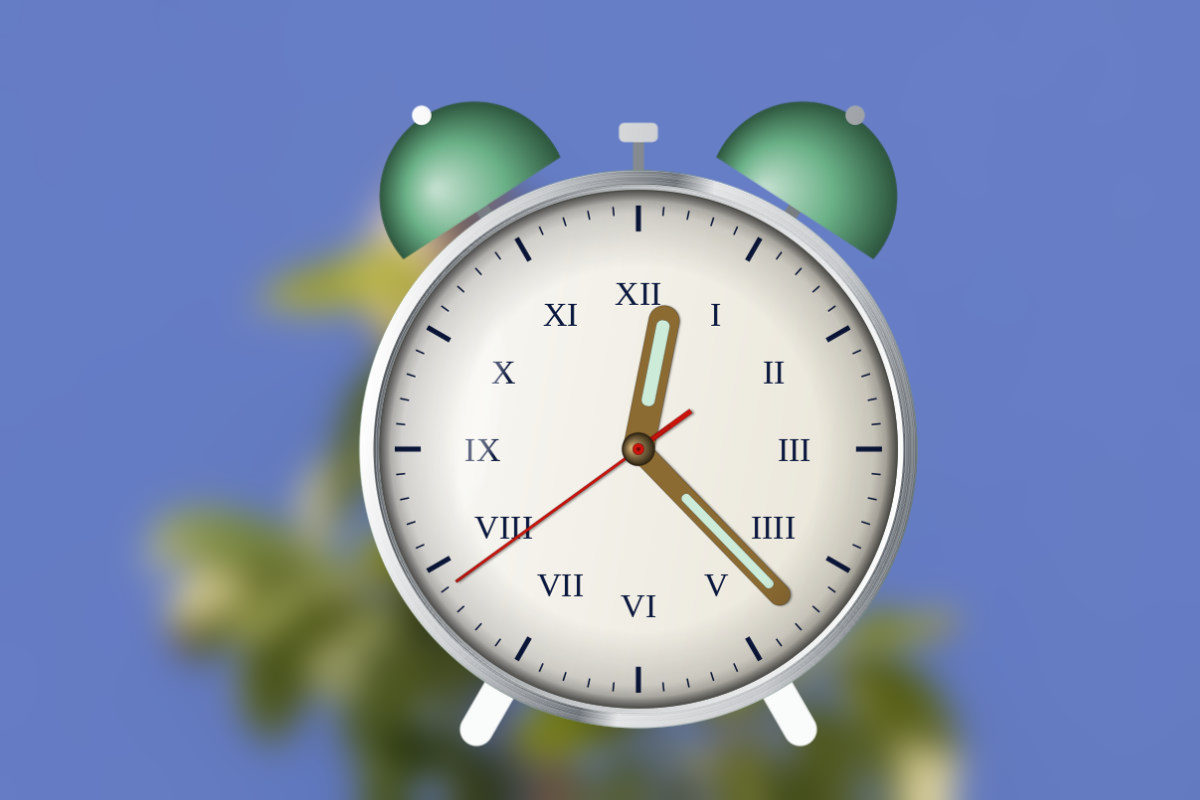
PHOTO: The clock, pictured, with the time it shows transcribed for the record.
12:22:39
